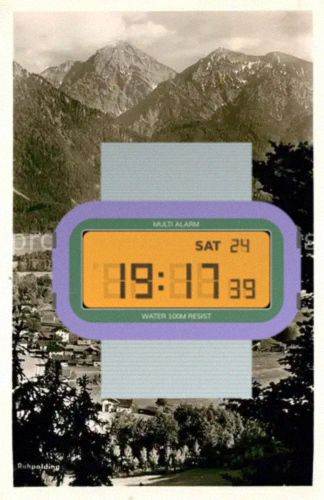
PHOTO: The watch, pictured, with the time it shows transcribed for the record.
19:17:39
